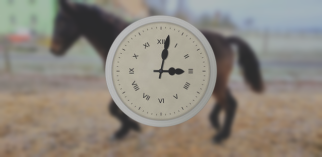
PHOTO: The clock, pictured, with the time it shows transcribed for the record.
3:02
